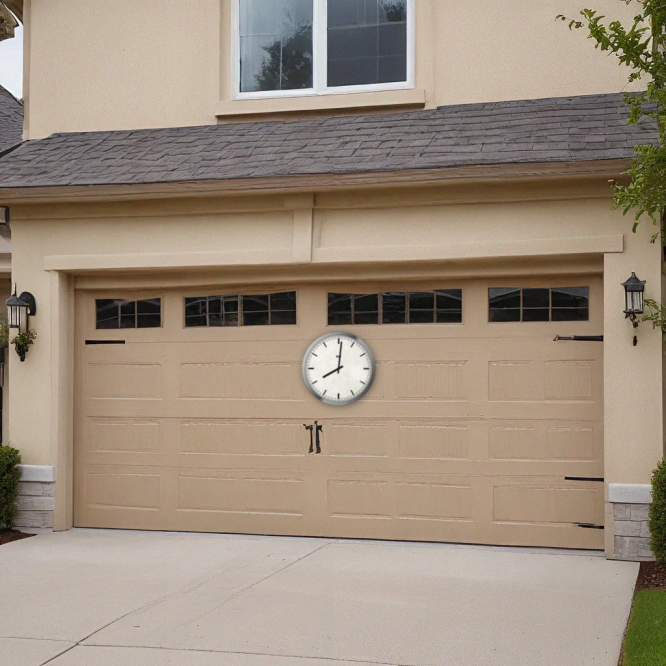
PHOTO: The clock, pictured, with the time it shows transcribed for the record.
8:01
